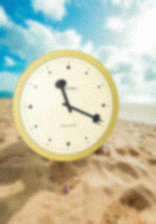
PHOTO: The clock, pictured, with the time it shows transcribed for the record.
11:19
